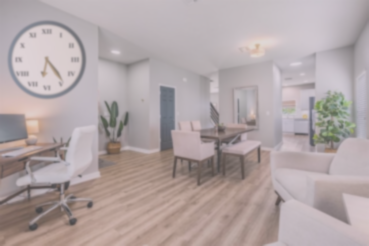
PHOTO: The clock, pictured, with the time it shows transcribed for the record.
6:24
